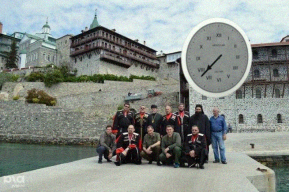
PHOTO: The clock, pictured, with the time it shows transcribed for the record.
7:38
